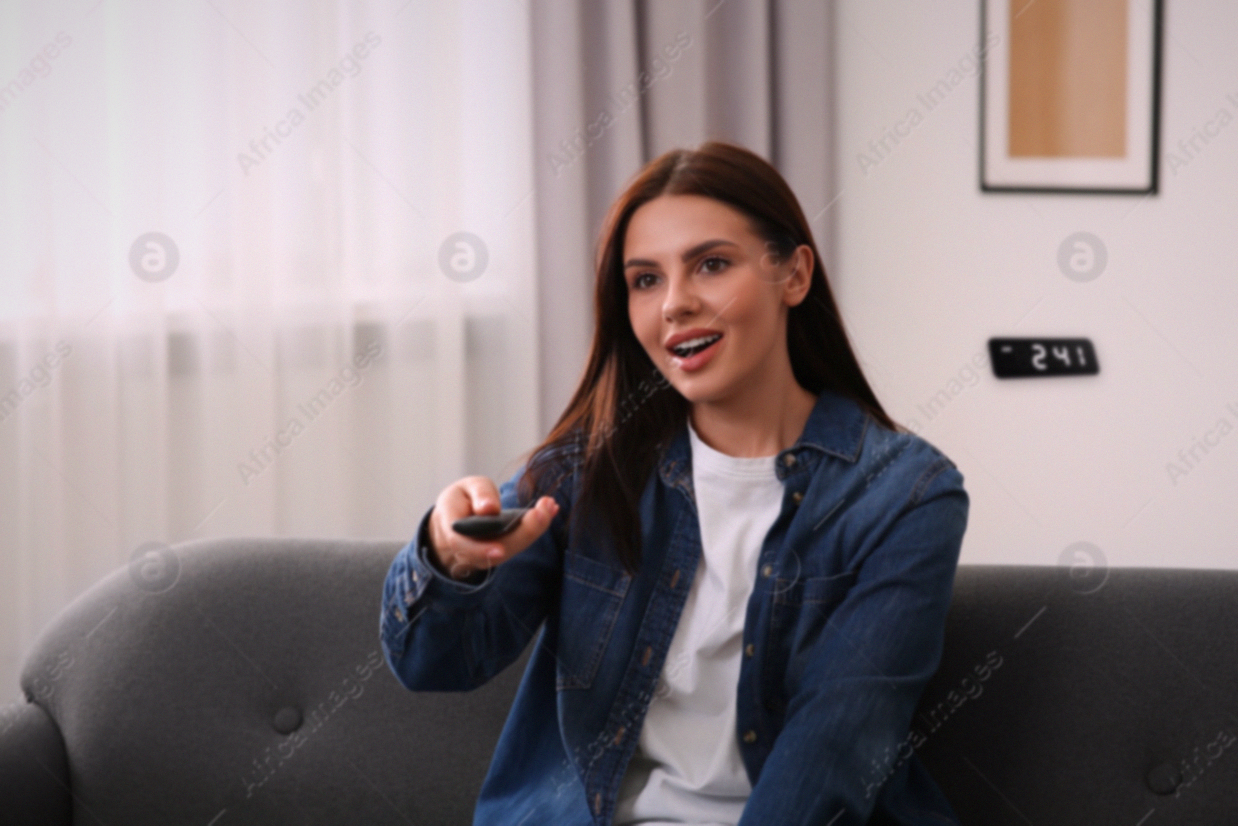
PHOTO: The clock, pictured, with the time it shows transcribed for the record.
2:41
